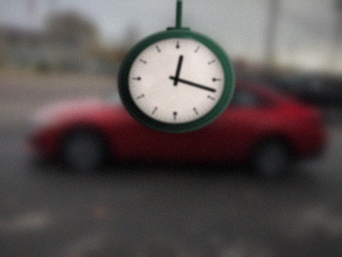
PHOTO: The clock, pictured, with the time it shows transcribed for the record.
12:18
